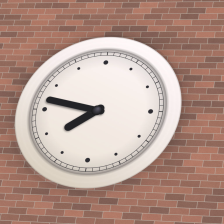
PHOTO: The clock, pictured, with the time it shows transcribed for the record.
7:47
